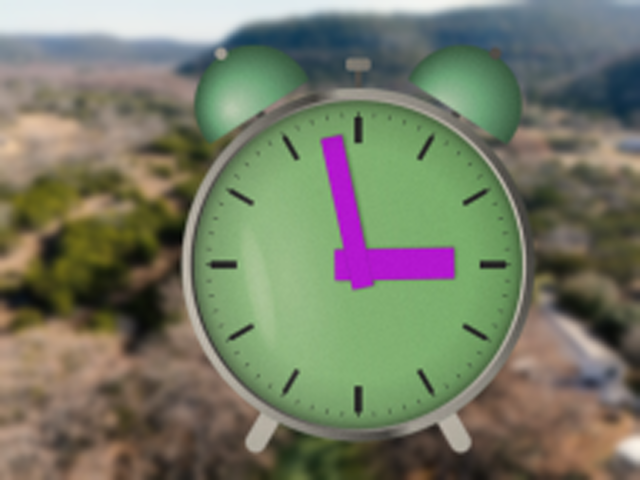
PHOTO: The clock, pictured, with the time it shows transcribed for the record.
2:58
